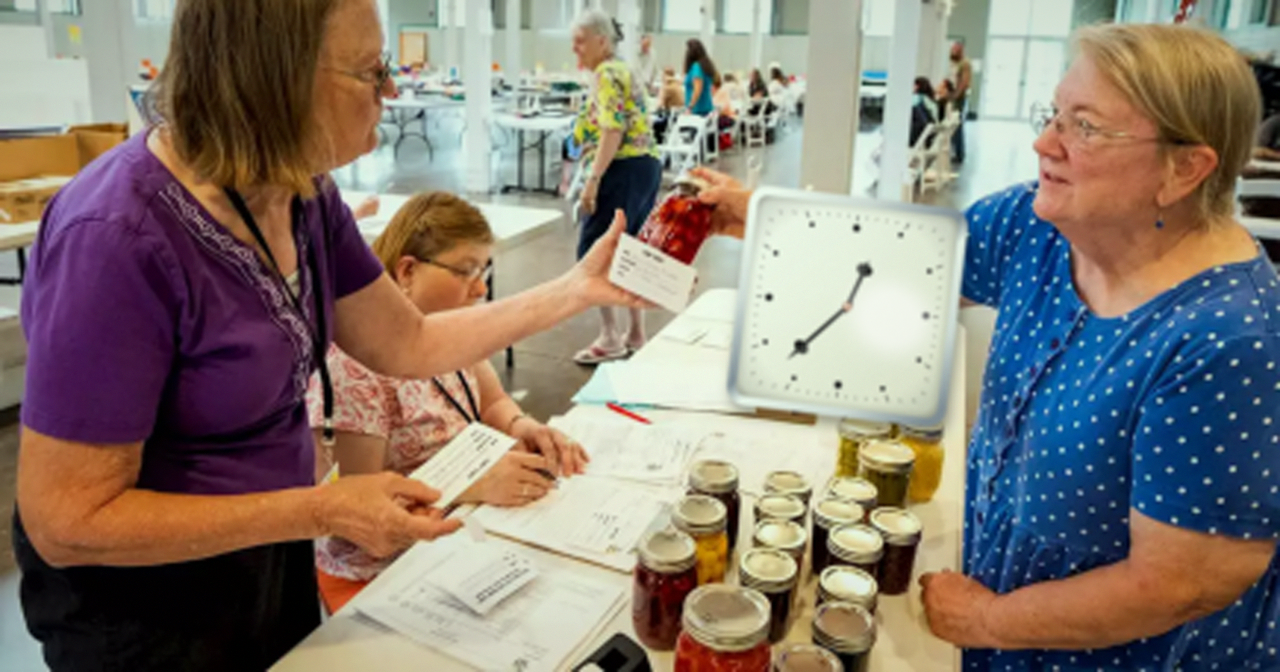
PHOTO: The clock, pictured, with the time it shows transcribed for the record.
12:37
